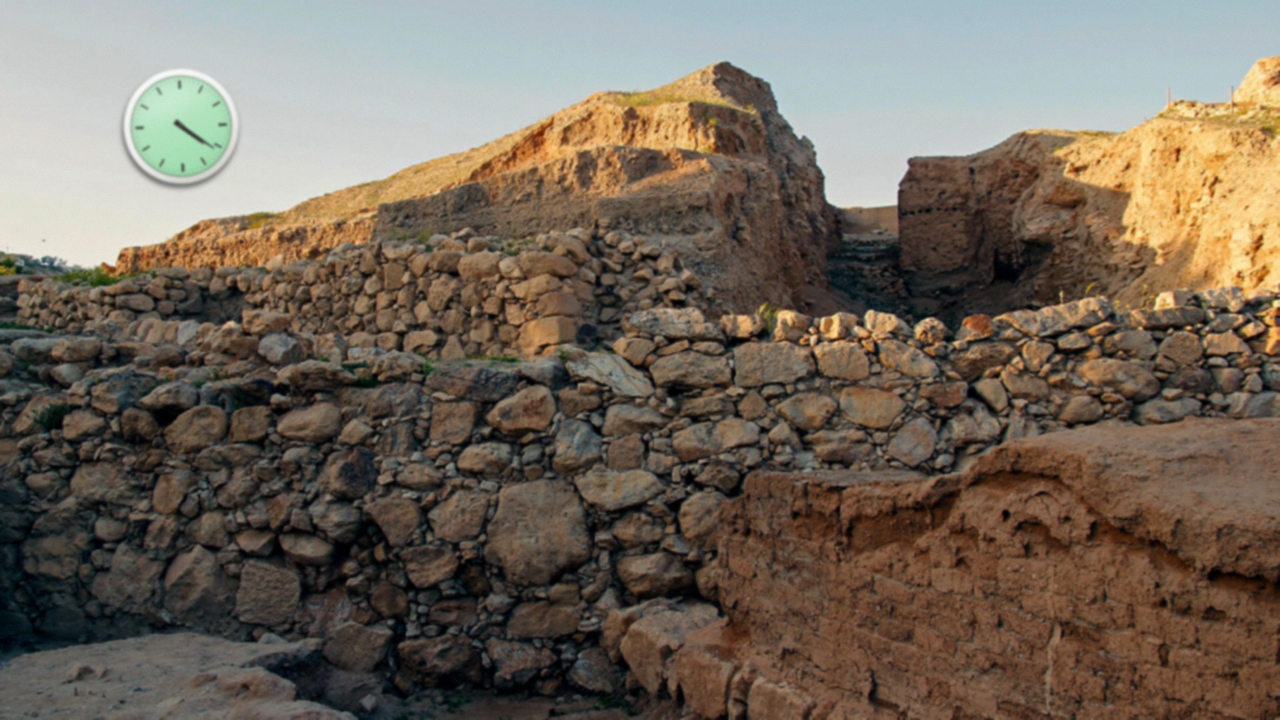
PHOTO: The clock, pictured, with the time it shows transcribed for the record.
4:21
